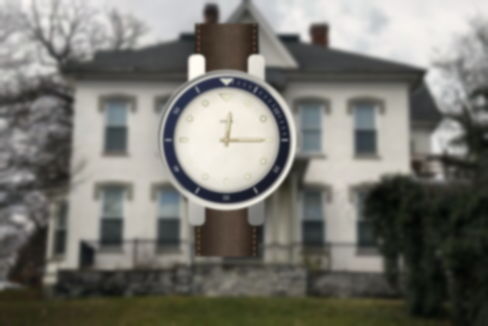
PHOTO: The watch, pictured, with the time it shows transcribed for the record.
12:15
